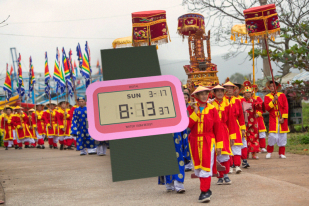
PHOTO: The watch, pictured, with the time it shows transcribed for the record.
8:13:37
